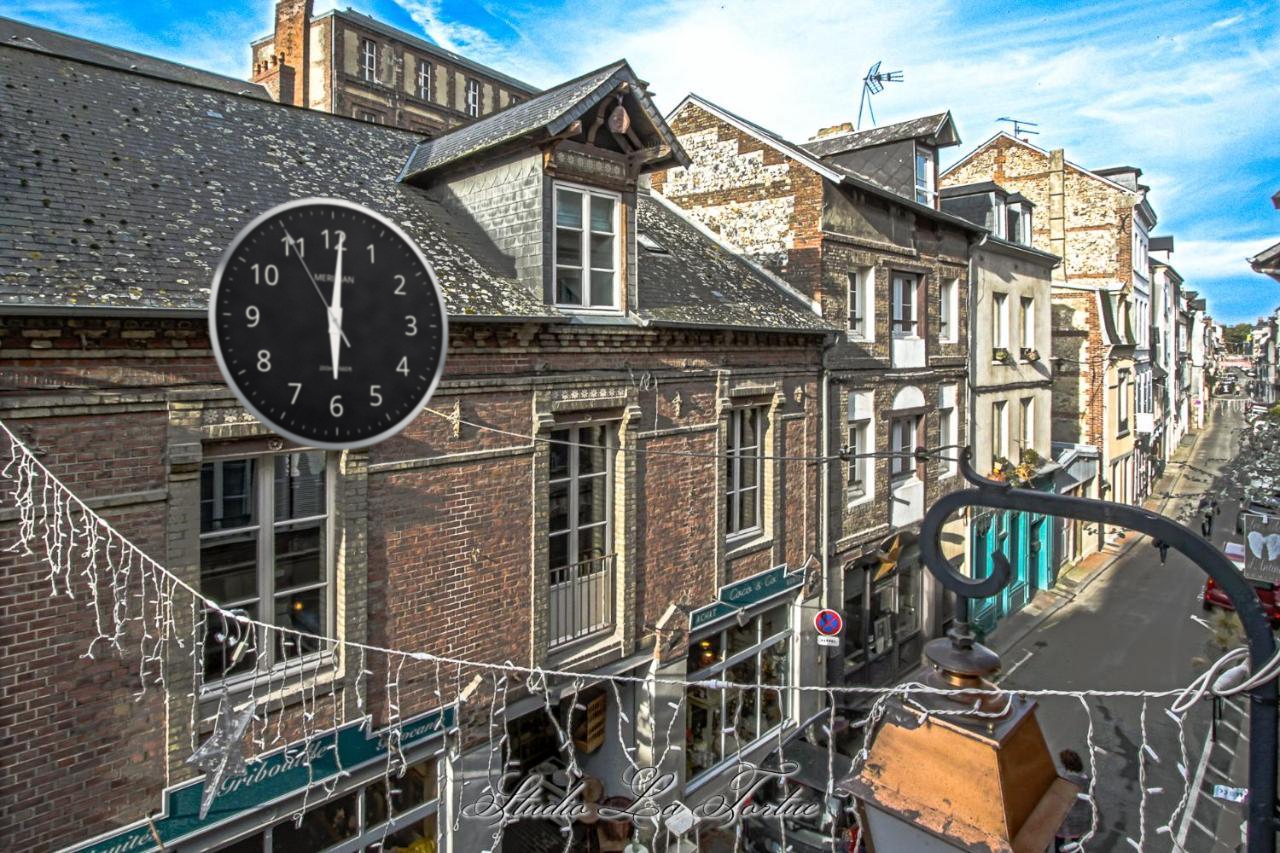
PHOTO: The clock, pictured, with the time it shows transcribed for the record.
6:00:55
